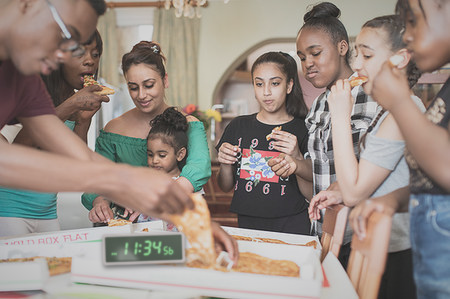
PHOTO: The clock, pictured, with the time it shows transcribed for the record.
11:34
